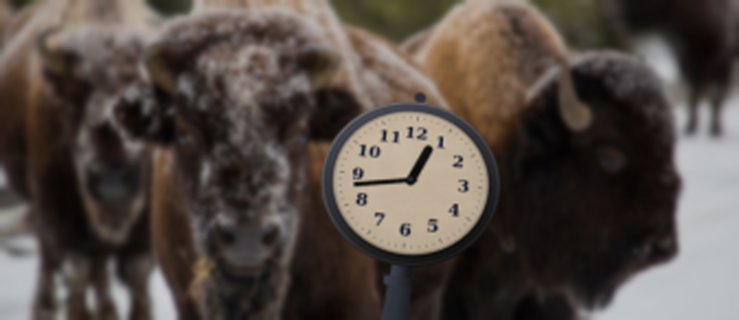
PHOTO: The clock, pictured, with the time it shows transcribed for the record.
12:43
